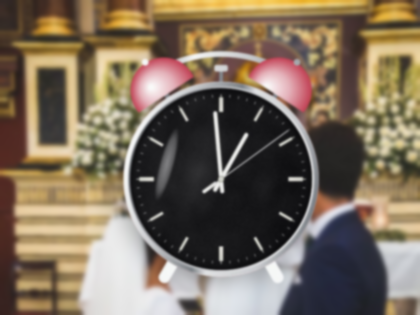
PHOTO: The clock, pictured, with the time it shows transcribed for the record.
12:59:09
